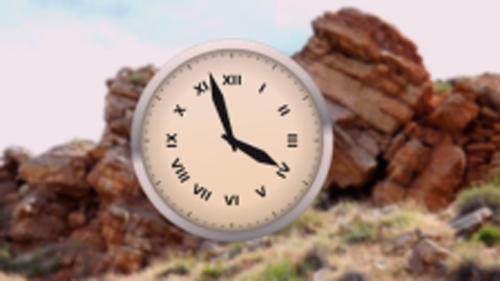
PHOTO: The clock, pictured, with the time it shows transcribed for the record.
3:57
